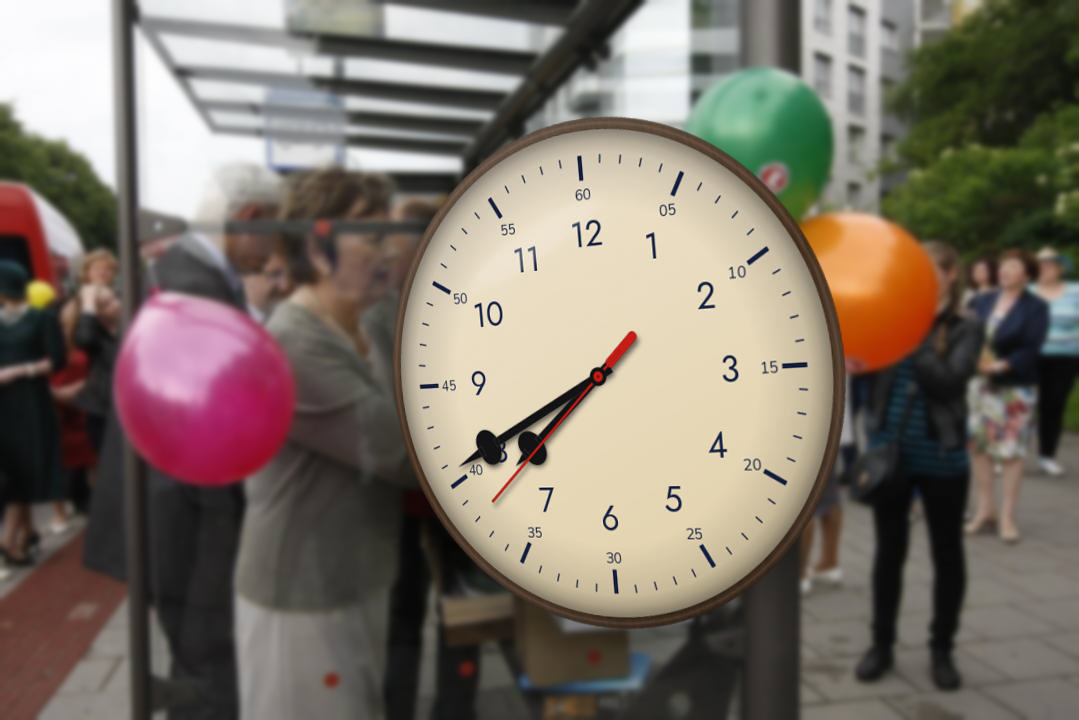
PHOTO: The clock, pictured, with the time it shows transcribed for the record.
7:40:38
